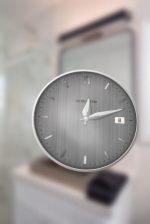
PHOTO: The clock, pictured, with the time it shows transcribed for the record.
12:12
